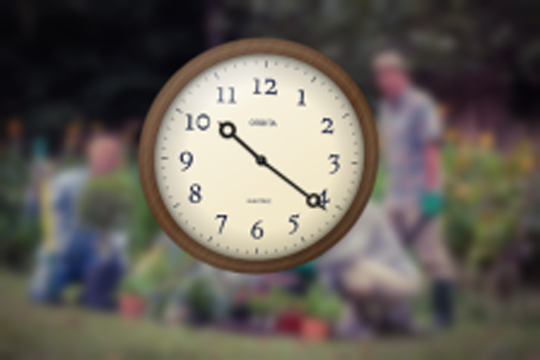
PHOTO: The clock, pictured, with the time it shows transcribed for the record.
10:21
